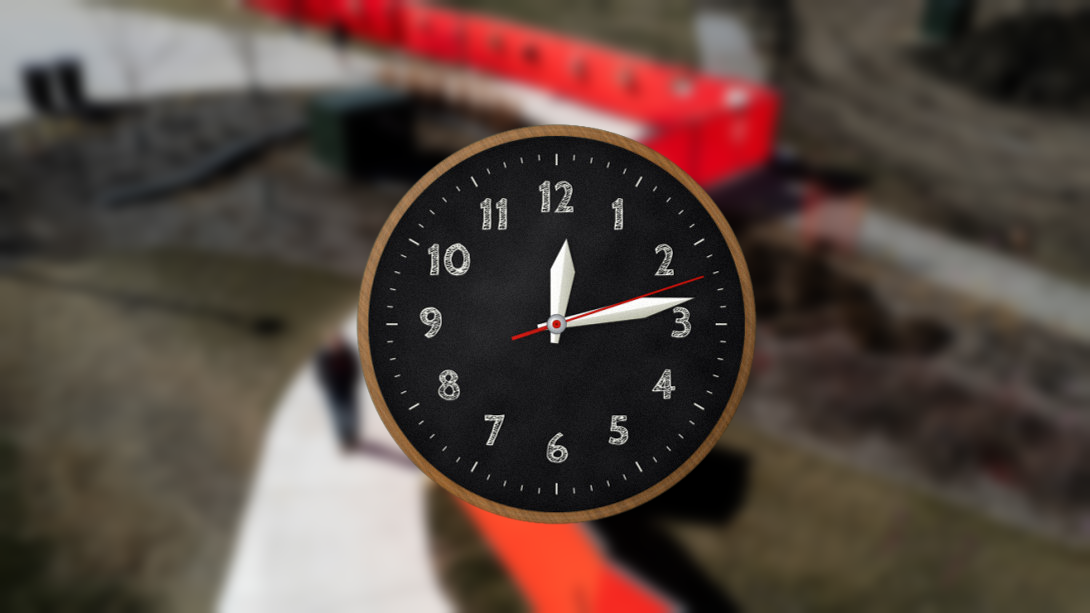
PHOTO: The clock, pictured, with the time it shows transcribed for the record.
12:13:12
